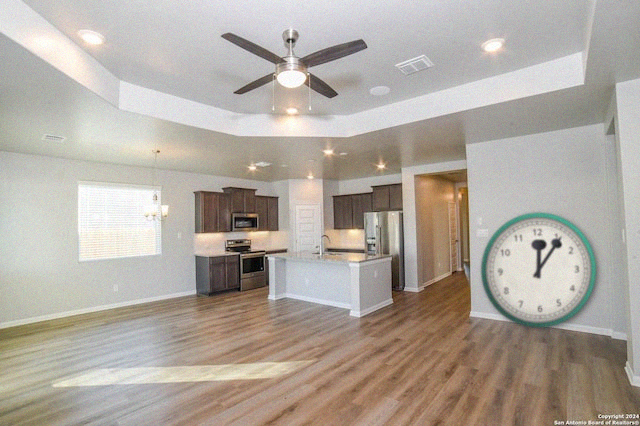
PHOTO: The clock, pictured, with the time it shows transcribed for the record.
12:06
